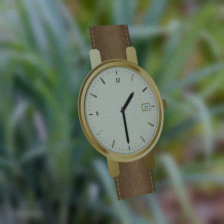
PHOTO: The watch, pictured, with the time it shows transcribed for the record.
1:30
